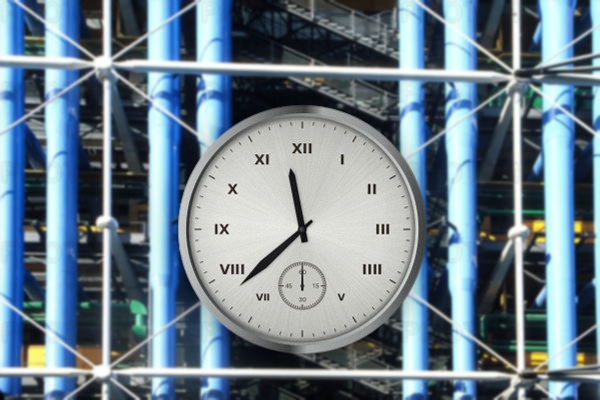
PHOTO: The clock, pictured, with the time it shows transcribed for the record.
11:38
